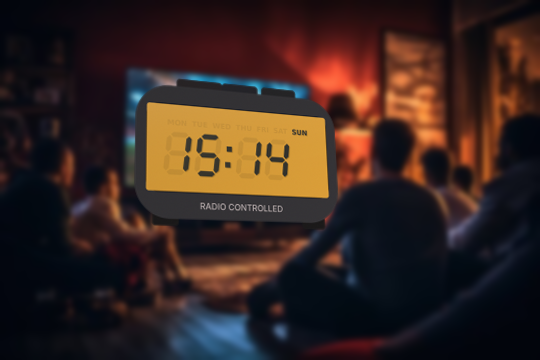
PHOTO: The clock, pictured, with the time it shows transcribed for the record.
15:14
